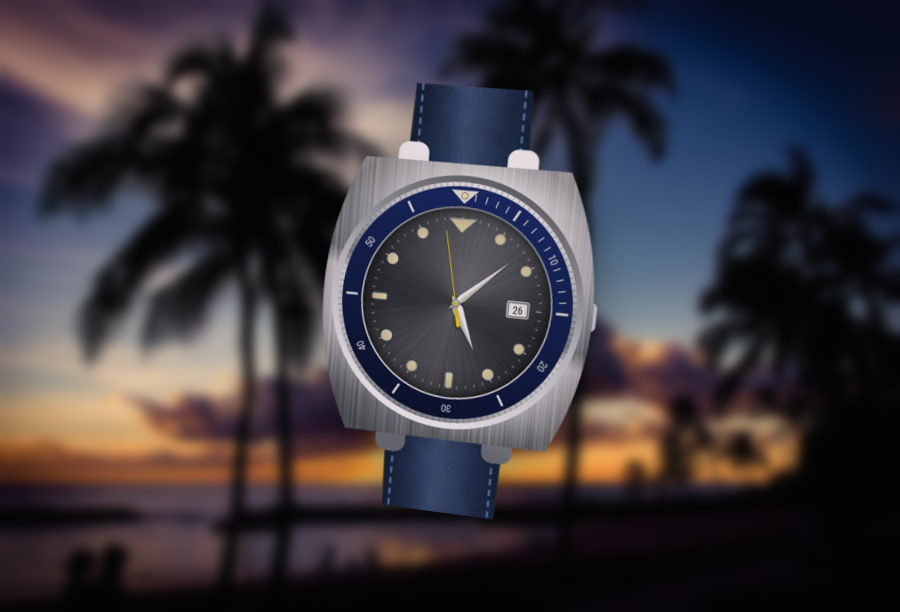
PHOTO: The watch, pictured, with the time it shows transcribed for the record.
5:07:58
